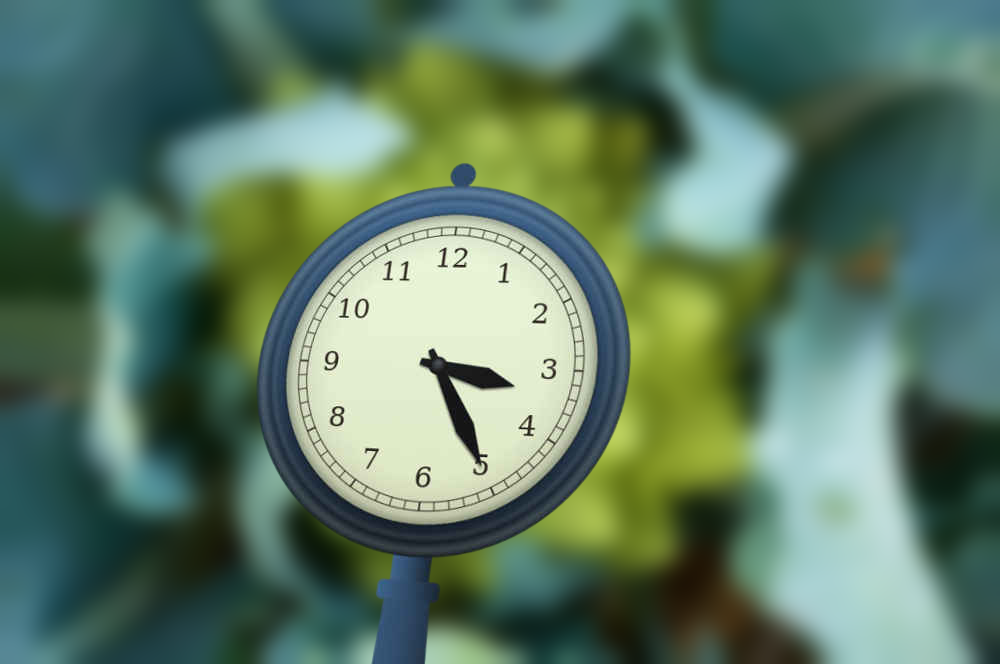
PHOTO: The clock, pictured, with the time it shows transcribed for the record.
3:25
